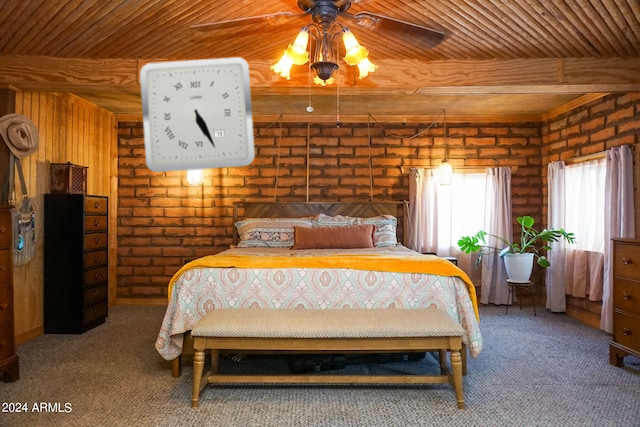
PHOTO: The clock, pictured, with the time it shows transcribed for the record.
5:26
